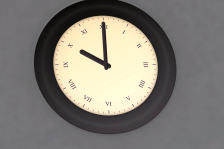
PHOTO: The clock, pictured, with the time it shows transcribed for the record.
10:00
